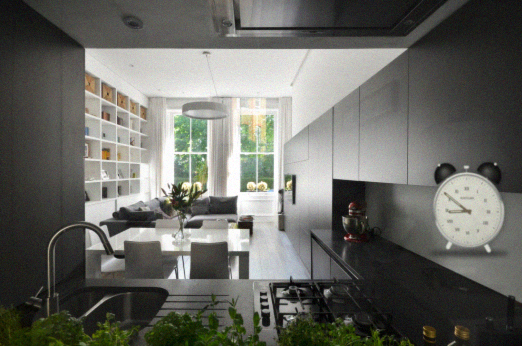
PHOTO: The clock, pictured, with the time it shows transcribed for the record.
8:51
